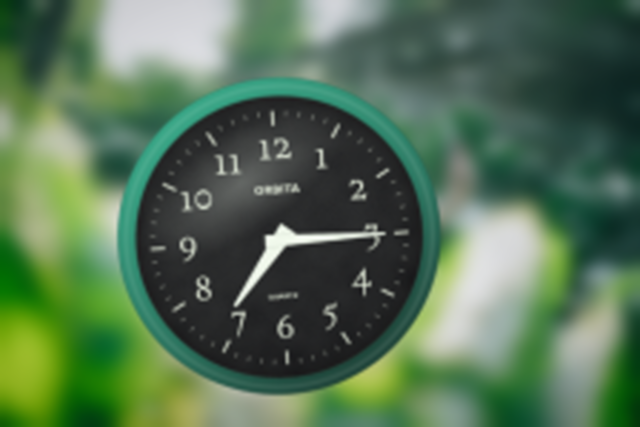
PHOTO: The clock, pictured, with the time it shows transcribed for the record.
7:15
